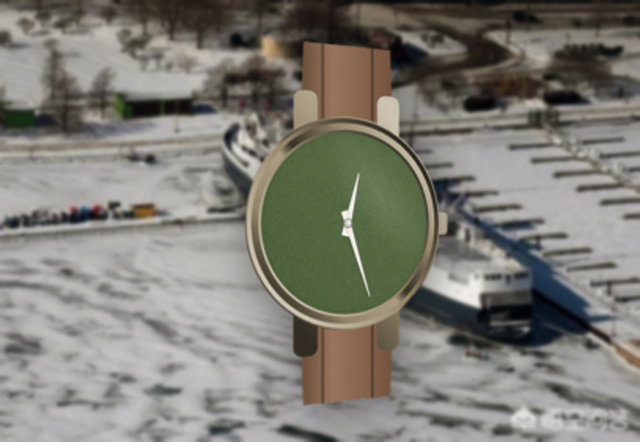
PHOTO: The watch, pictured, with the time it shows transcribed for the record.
12:27
